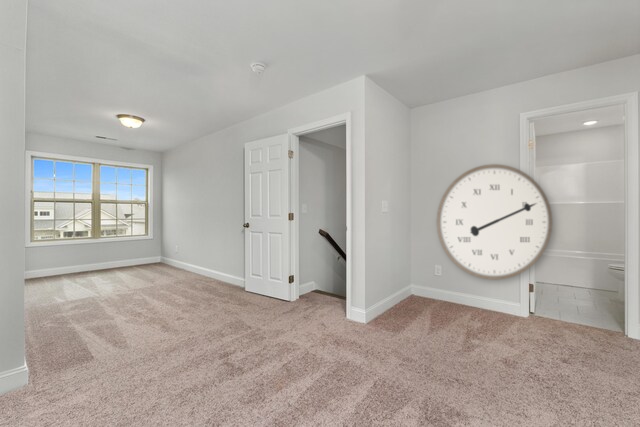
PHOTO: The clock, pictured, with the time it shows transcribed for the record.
8:11
